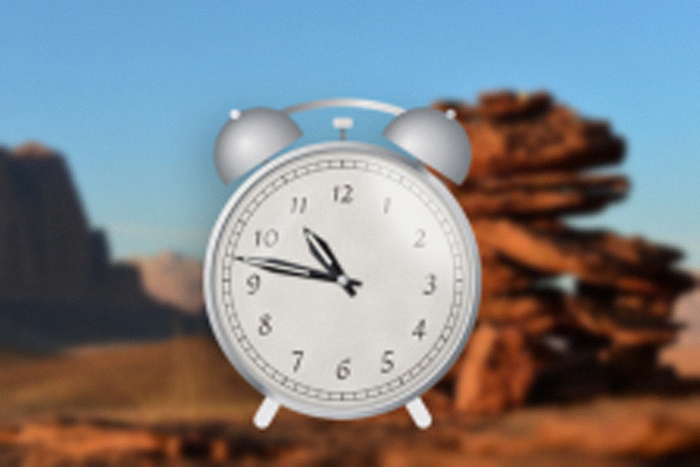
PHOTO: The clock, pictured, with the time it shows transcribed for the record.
10:47
